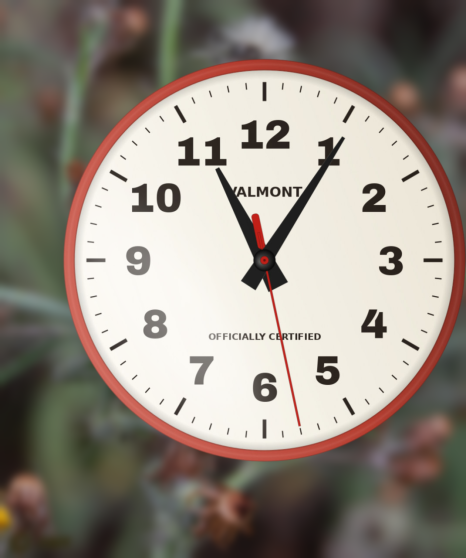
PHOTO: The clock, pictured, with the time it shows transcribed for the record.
11:05:28
